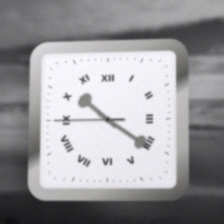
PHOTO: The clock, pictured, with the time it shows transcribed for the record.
10:20:45
